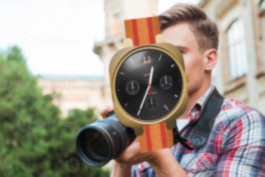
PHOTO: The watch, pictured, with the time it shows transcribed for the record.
12:35
